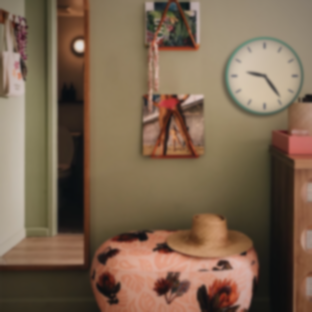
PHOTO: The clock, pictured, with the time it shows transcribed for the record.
9:24
